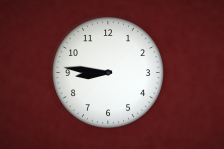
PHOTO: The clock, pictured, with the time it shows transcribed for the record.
8:46
